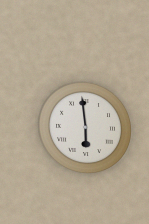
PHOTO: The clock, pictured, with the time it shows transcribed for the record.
5:59
